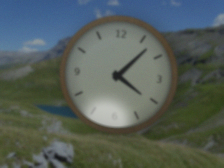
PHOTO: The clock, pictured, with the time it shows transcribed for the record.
4:07
